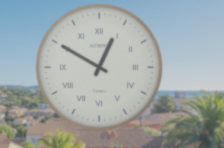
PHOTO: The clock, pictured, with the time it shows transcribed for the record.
12:50
